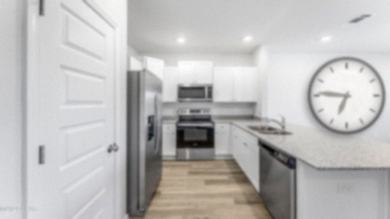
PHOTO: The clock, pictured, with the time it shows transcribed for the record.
6:46
